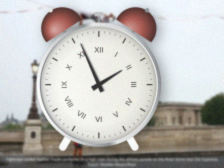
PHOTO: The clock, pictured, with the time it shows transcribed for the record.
1:56
